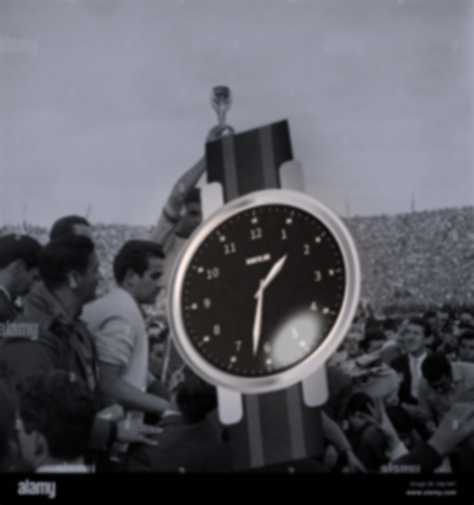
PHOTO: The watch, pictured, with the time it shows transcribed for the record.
1:32
